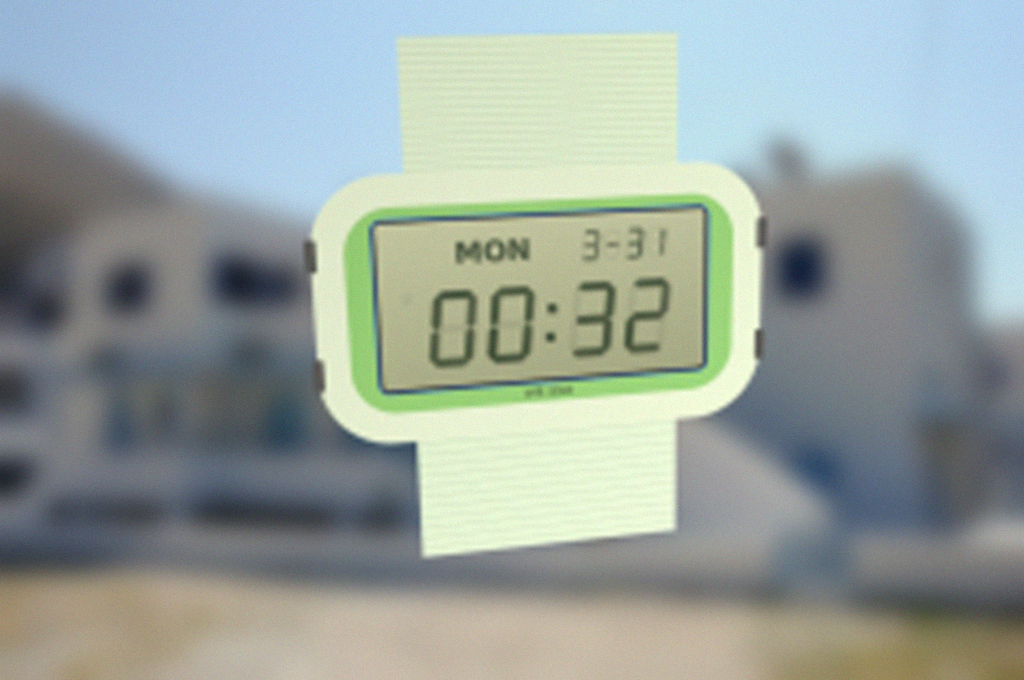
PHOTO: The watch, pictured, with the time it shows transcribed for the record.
0:32
